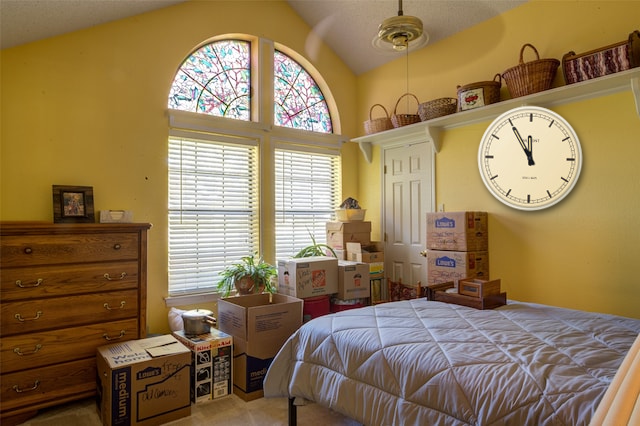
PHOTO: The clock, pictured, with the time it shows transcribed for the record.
11:55
